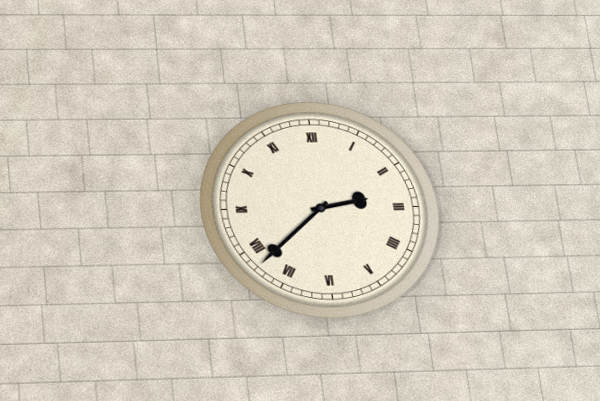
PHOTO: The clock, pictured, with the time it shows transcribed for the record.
2:38
